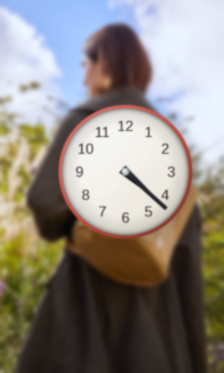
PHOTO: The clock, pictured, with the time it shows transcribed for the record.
4:22
